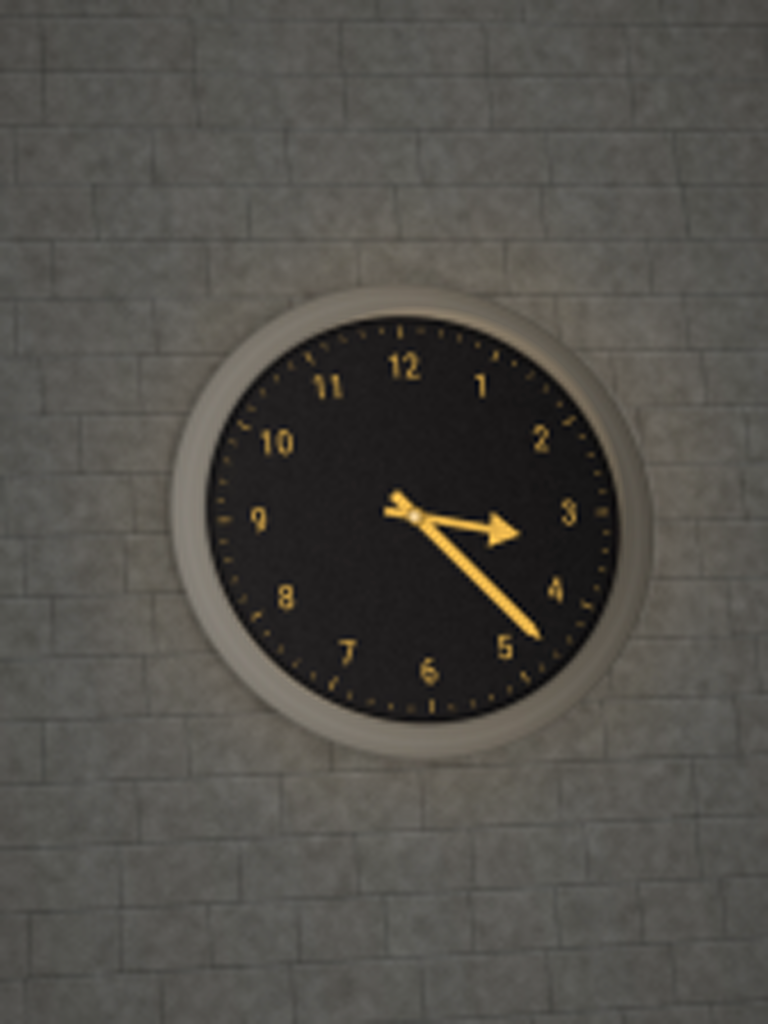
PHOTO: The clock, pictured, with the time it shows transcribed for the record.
3:23
